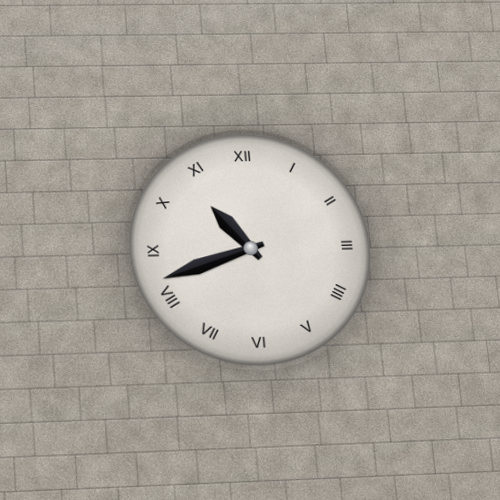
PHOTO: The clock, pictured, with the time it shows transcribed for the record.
10:42
